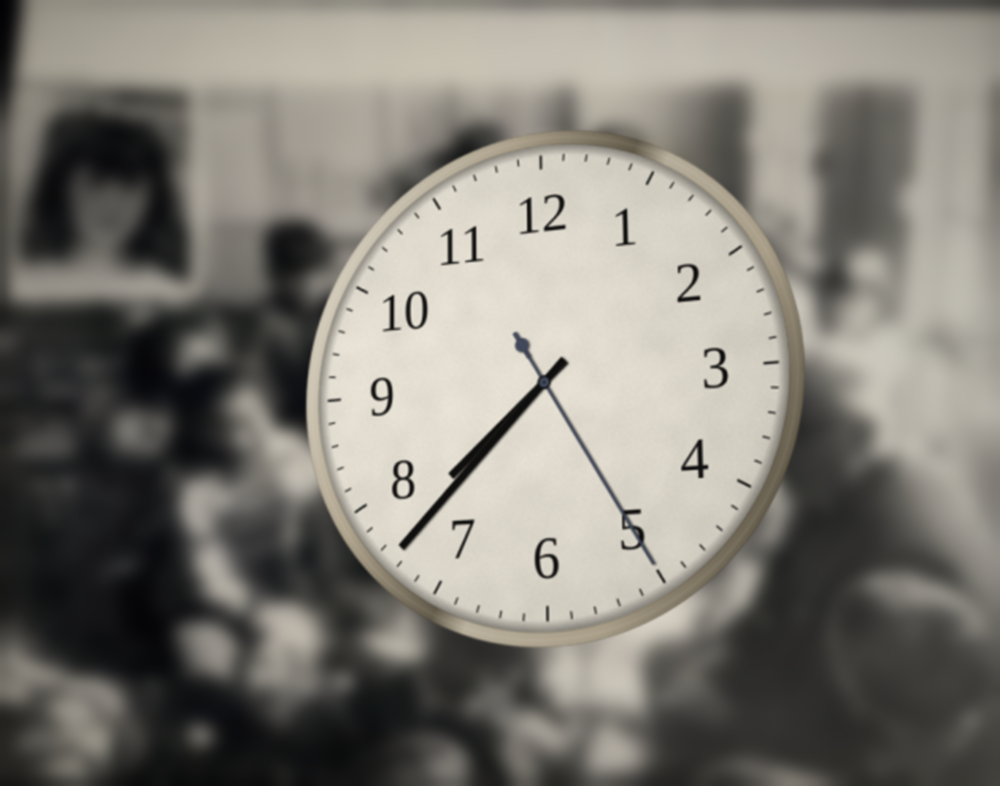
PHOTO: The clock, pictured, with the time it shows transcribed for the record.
7:37:25
